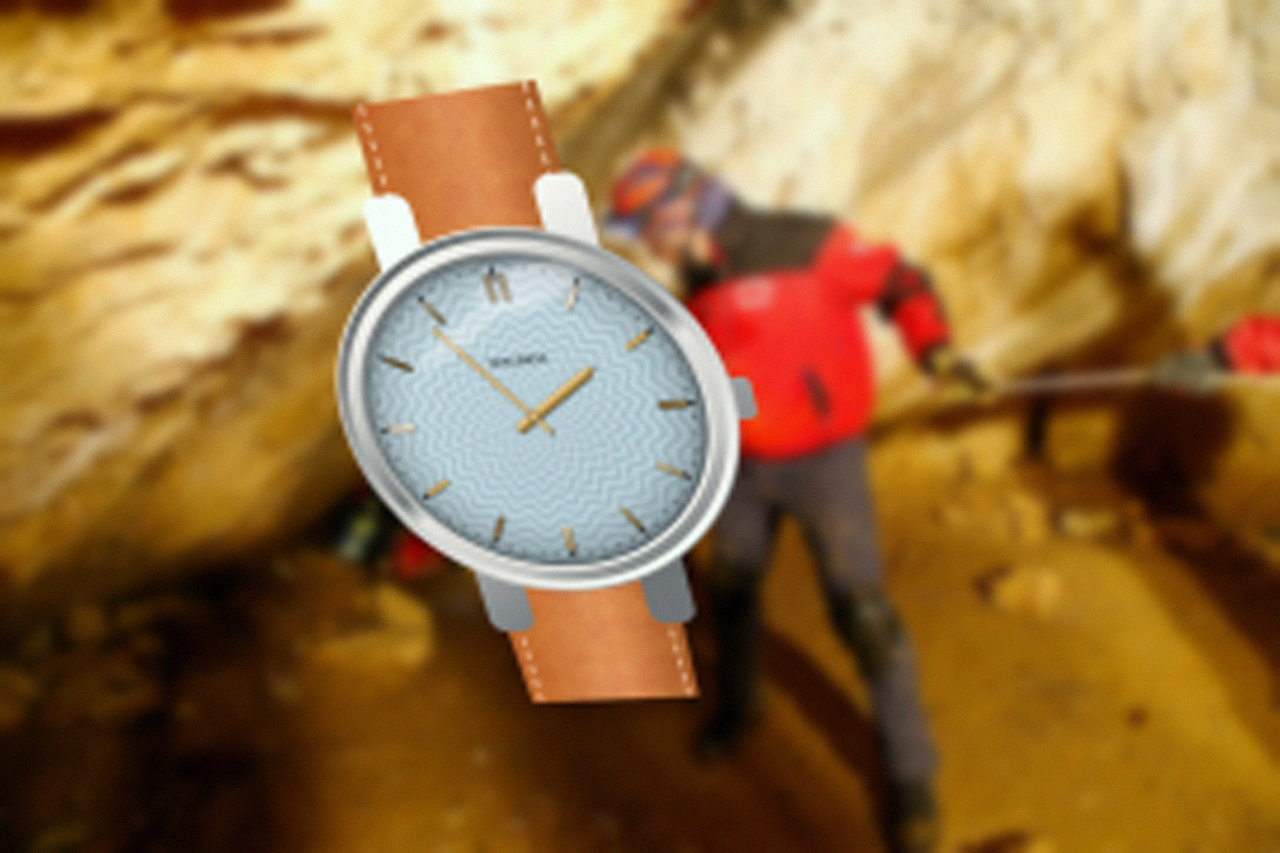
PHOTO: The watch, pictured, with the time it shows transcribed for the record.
1:54
